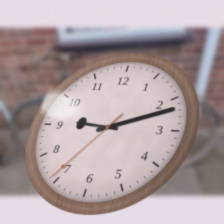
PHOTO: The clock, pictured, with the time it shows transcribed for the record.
9:11:36
